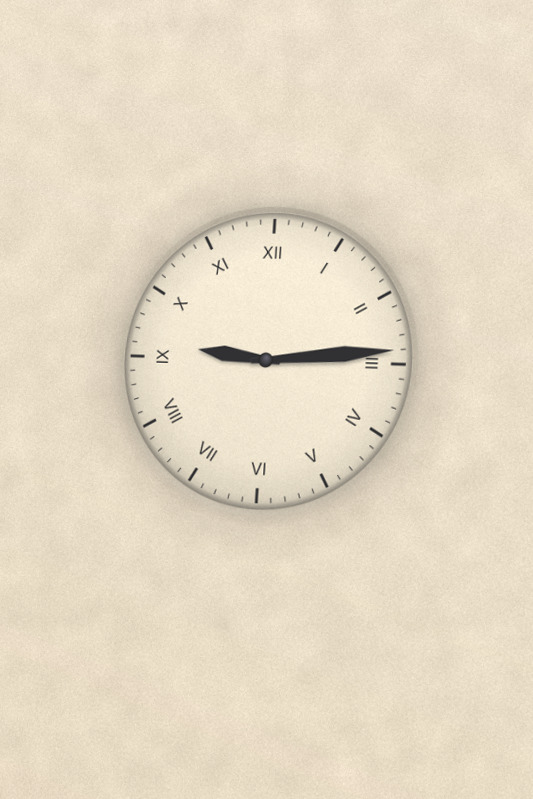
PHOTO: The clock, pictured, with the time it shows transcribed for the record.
9:14
